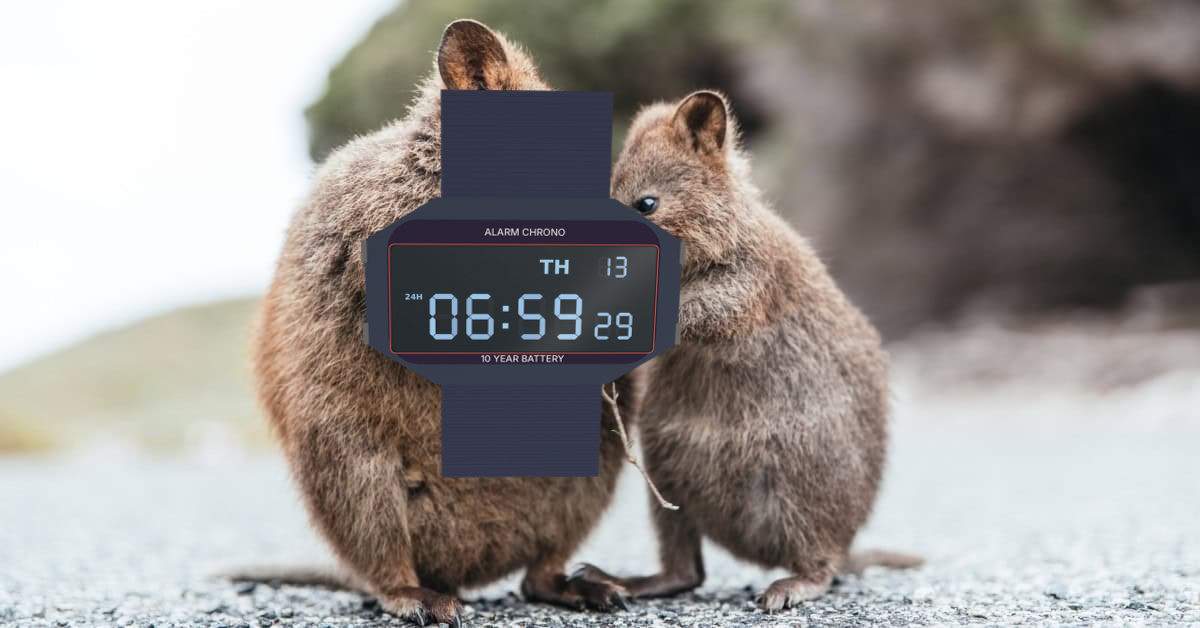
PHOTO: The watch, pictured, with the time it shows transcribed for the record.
6:59:29
